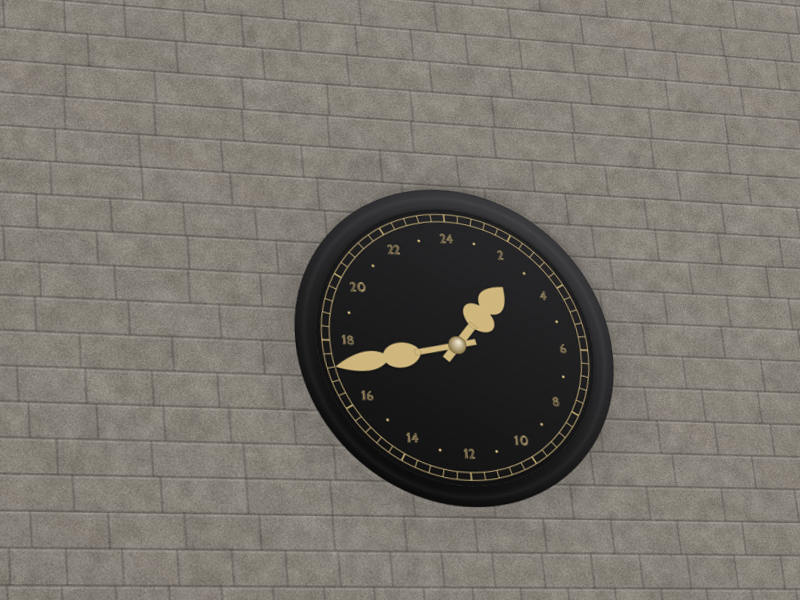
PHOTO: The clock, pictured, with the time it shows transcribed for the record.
2:43
